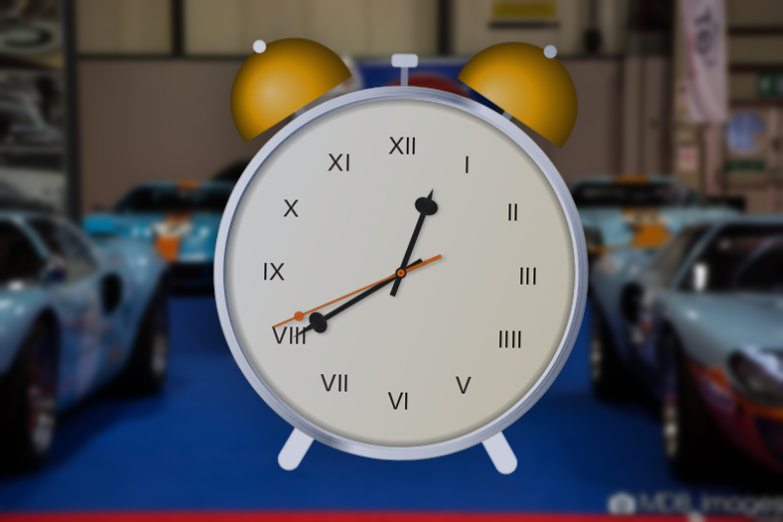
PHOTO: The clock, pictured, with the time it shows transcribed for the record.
12:39:41
